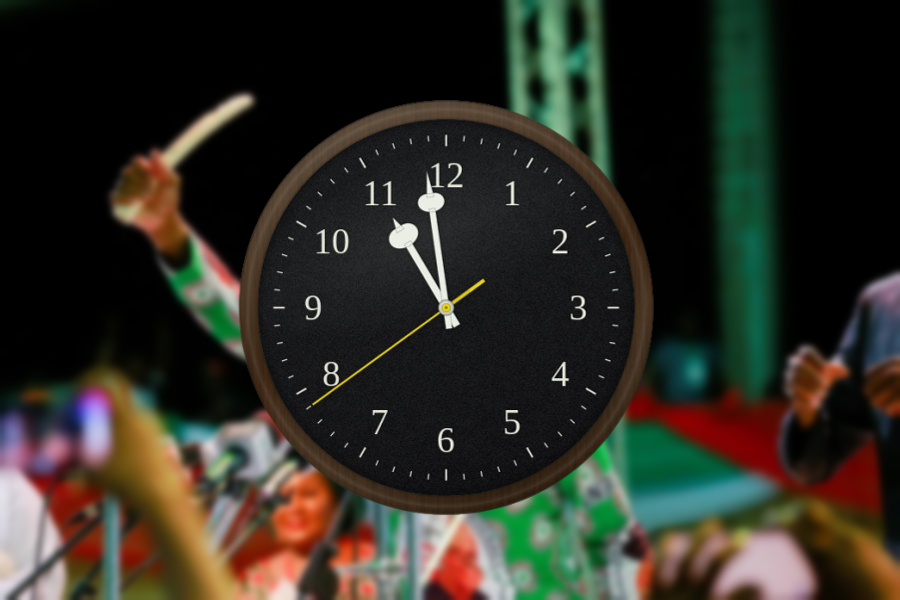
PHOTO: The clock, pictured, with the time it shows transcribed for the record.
10:58:39
